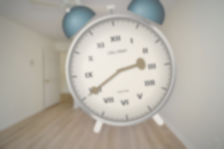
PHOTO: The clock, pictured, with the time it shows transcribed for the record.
2:40
